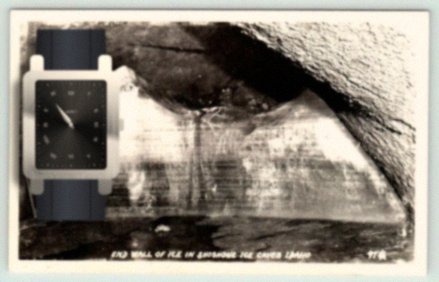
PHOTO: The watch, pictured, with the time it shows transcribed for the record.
10:54
